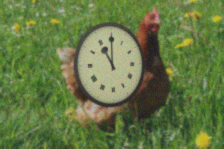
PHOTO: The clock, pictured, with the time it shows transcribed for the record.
11:00
